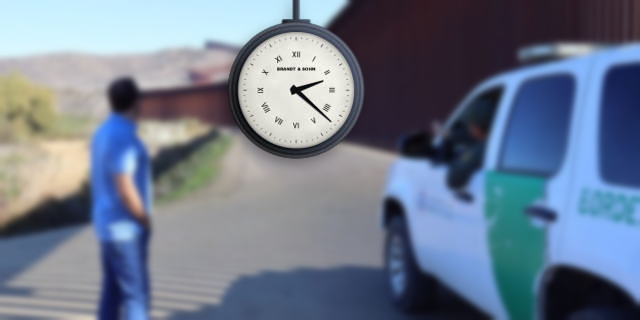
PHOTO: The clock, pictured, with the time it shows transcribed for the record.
2:22
